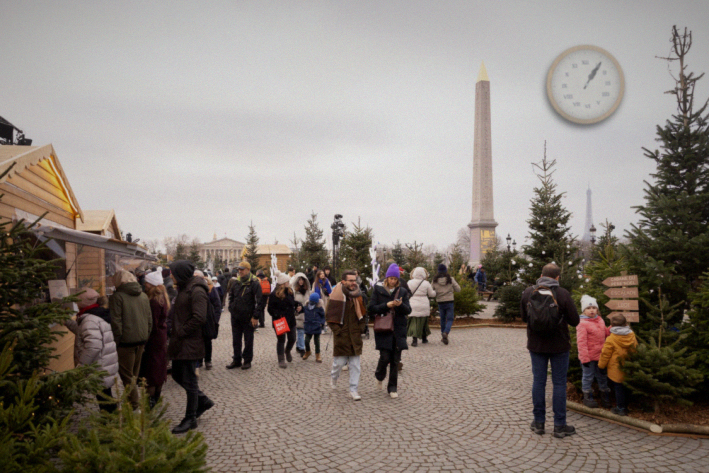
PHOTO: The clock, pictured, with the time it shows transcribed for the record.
1:06
